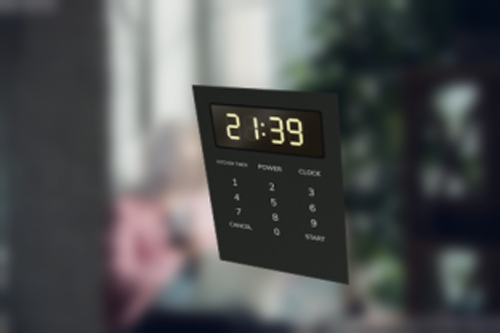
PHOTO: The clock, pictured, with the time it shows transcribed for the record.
21:39
